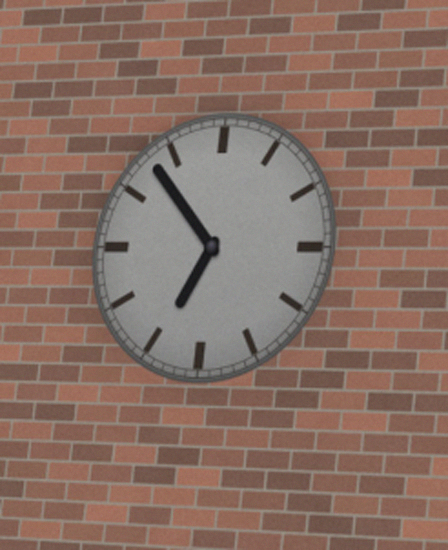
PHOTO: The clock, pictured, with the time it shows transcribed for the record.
6:53
